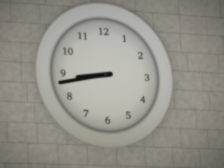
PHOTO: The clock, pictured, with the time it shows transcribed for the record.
8:43
